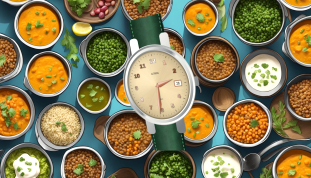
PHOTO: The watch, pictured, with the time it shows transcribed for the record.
2:31
